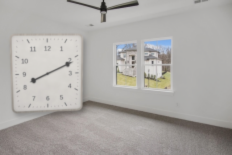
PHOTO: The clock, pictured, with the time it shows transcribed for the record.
8:11
